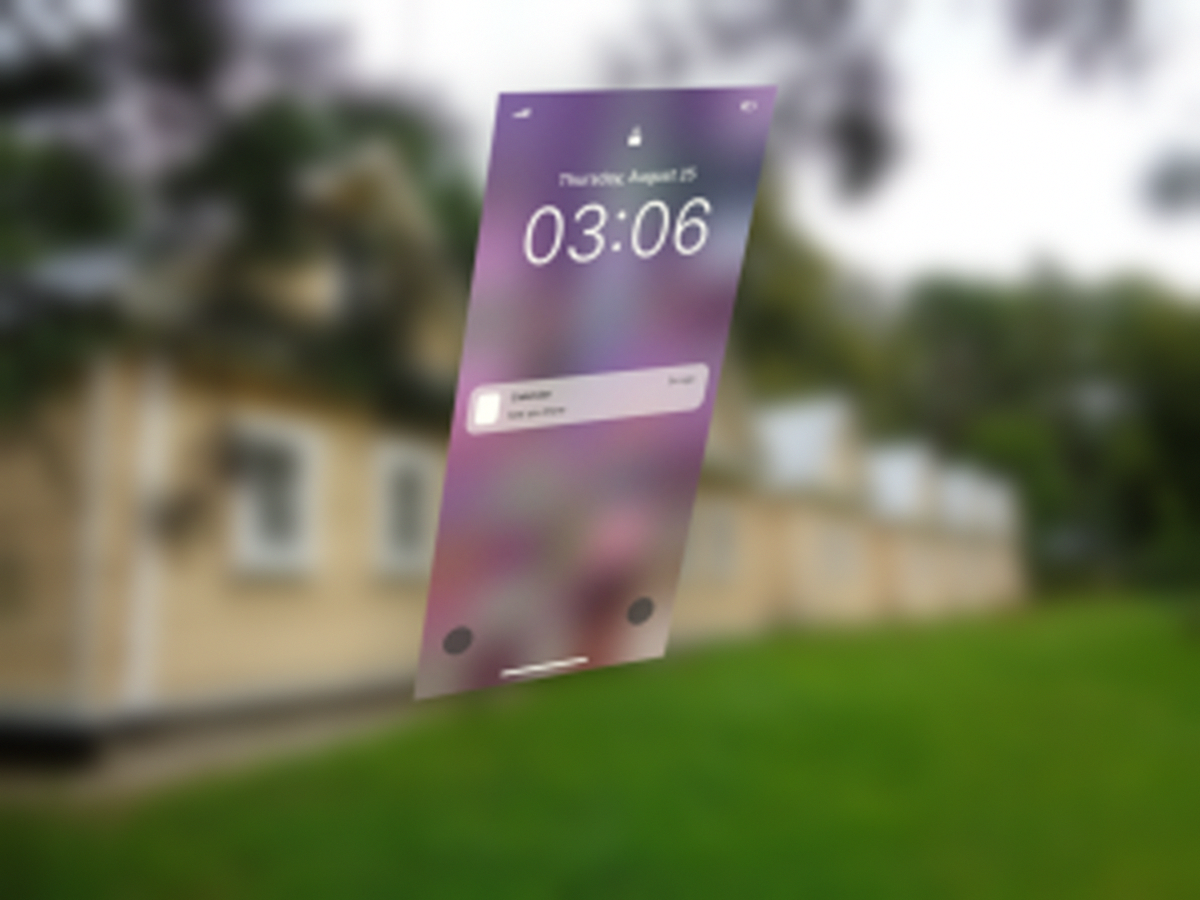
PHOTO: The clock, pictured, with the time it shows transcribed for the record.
3:06
